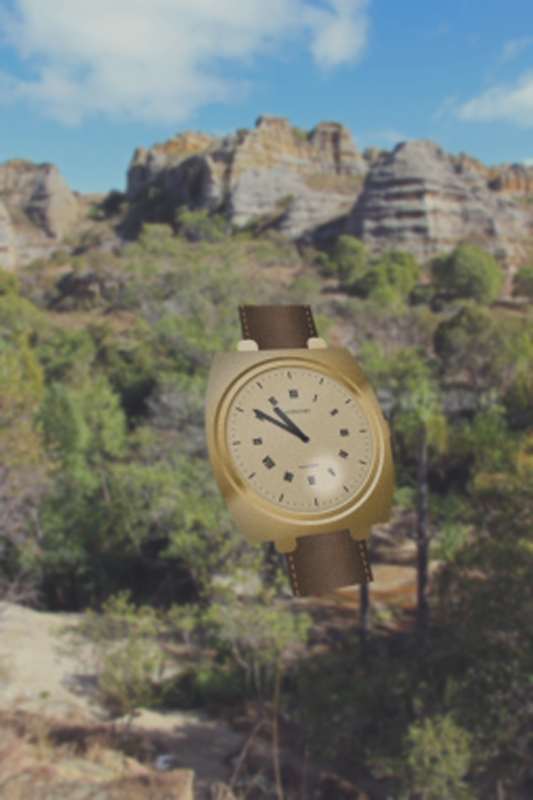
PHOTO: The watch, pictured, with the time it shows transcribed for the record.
10:51
